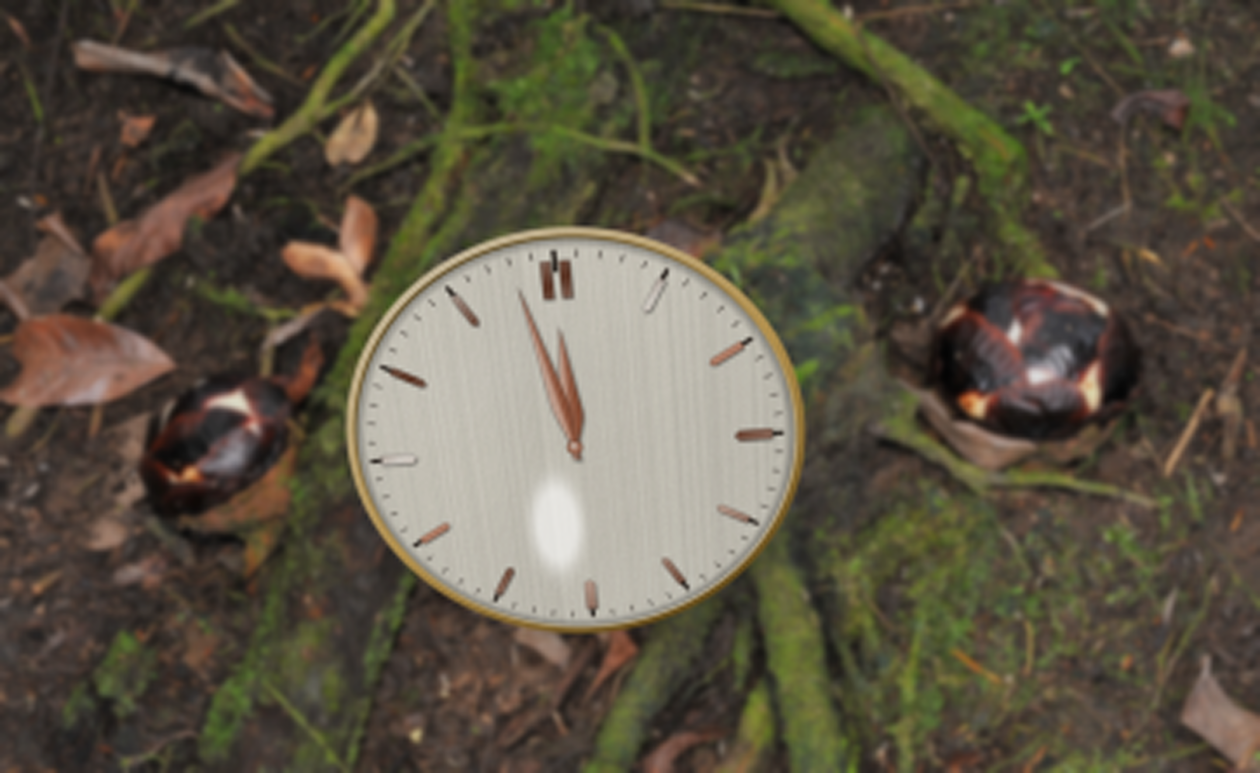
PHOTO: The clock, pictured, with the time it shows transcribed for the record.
11:58
